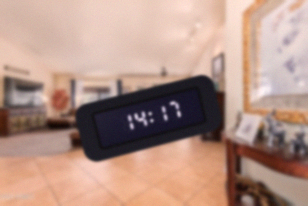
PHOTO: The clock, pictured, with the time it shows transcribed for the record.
14:17
